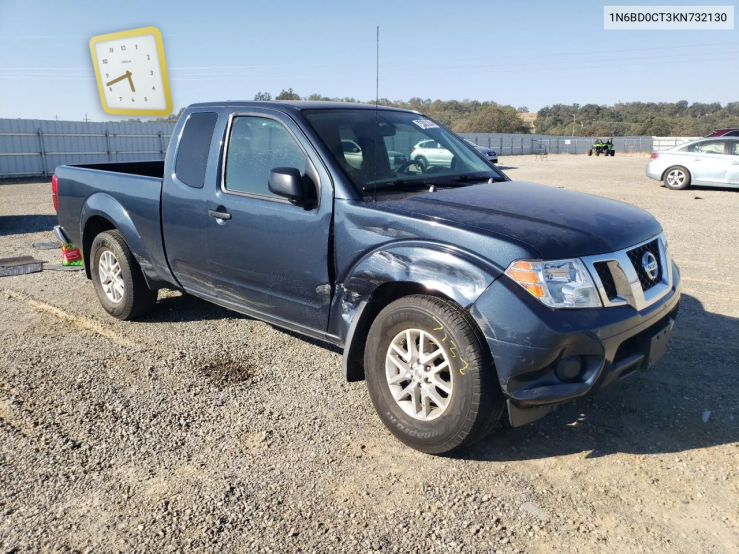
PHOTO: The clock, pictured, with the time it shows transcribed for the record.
5:42
